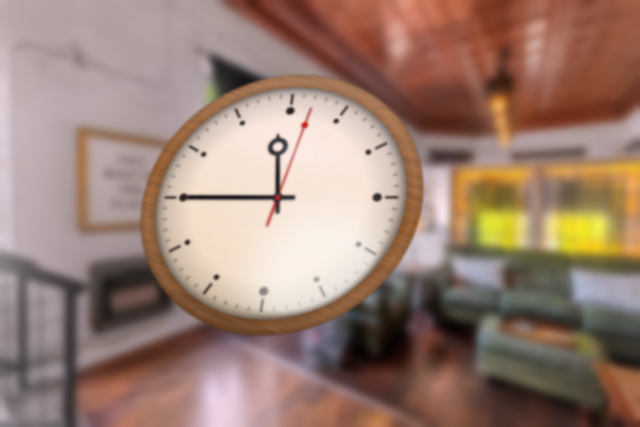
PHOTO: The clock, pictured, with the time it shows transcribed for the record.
11:45:02
